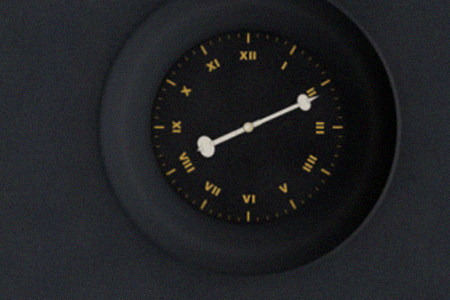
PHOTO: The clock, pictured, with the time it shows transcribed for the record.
8:11
